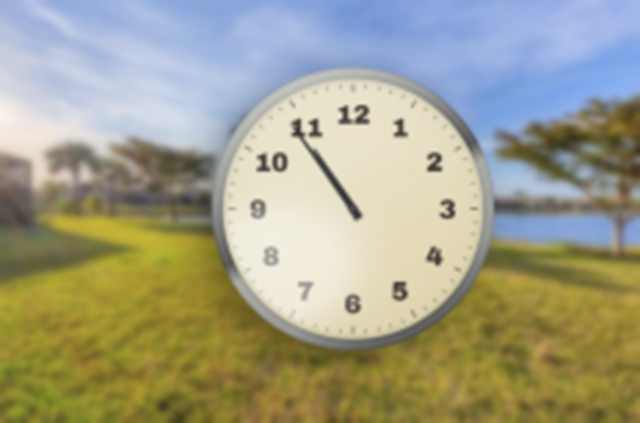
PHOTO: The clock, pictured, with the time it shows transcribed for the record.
10:54
